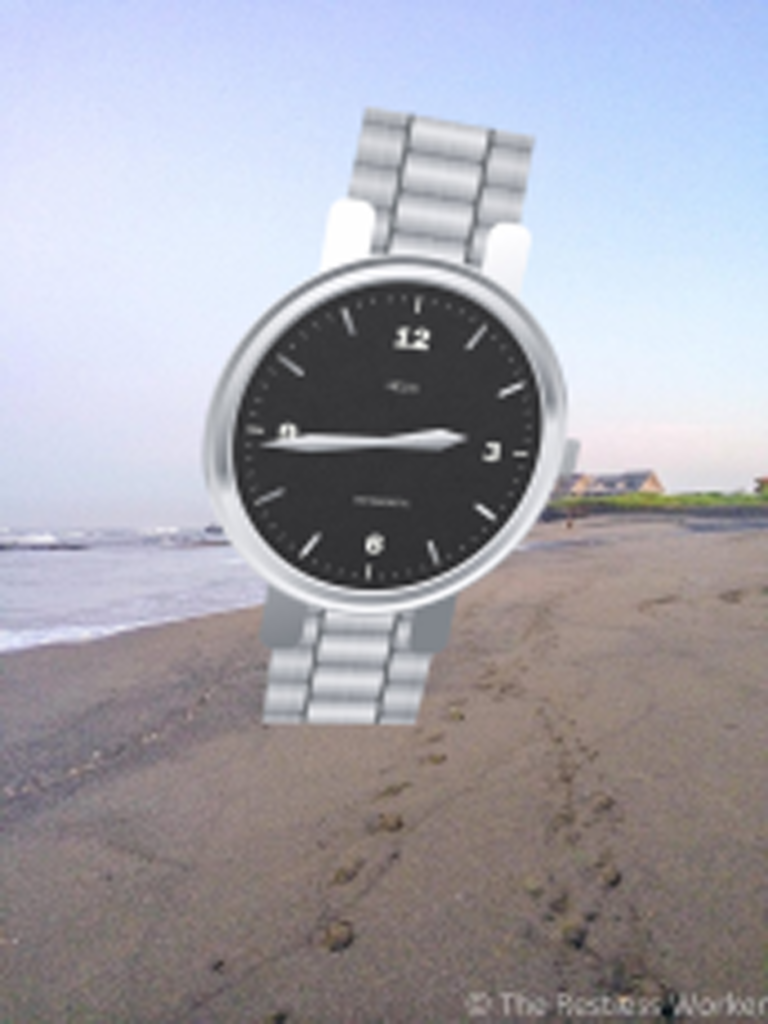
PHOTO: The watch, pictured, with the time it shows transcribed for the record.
2:44
